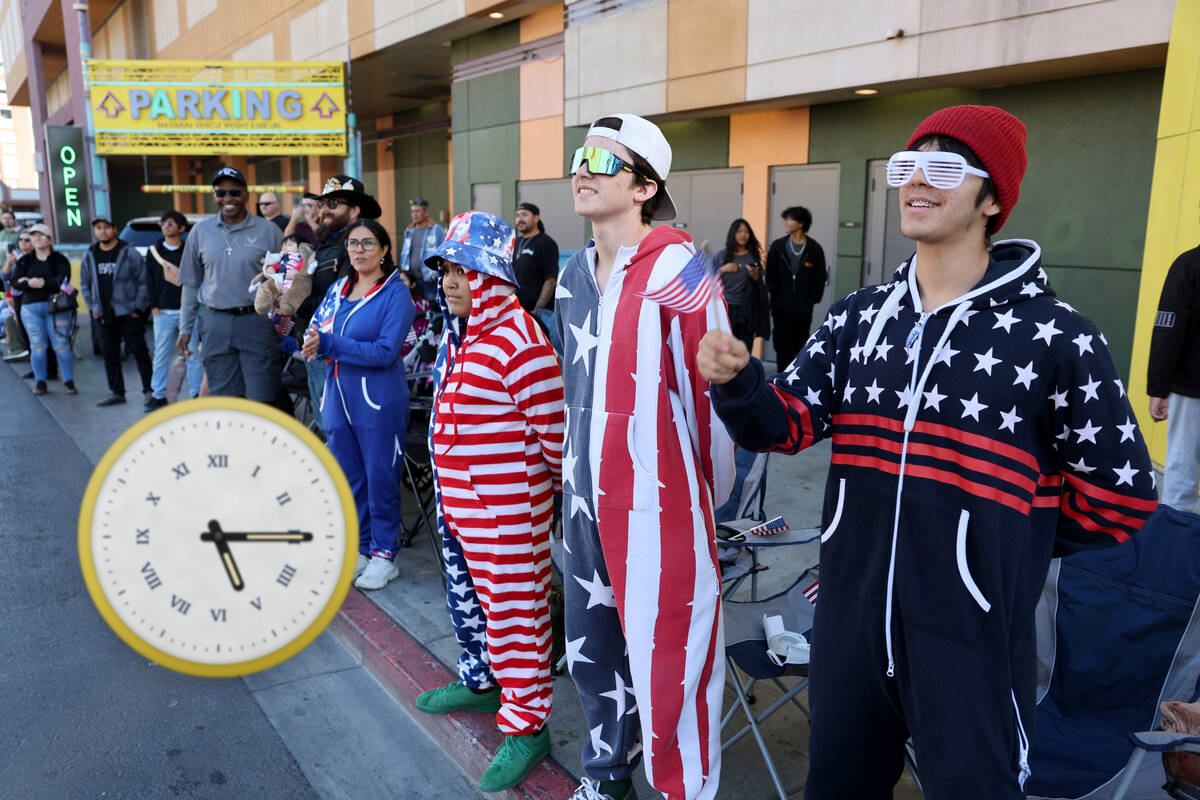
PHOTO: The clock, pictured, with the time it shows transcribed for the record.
5:15
